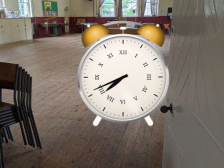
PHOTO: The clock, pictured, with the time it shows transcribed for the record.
7:41
